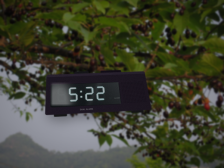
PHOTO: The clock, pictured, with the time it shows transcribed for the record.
5:22
